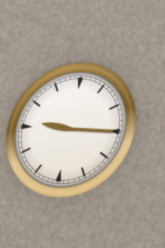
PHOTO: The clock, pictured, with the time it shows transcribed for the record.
9:15
